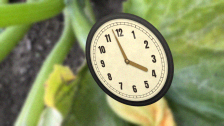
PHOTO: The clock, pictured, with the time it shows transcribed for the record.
3:58
